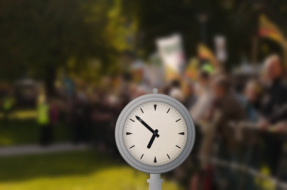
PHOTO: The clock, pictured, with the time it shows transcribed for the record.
6:52
